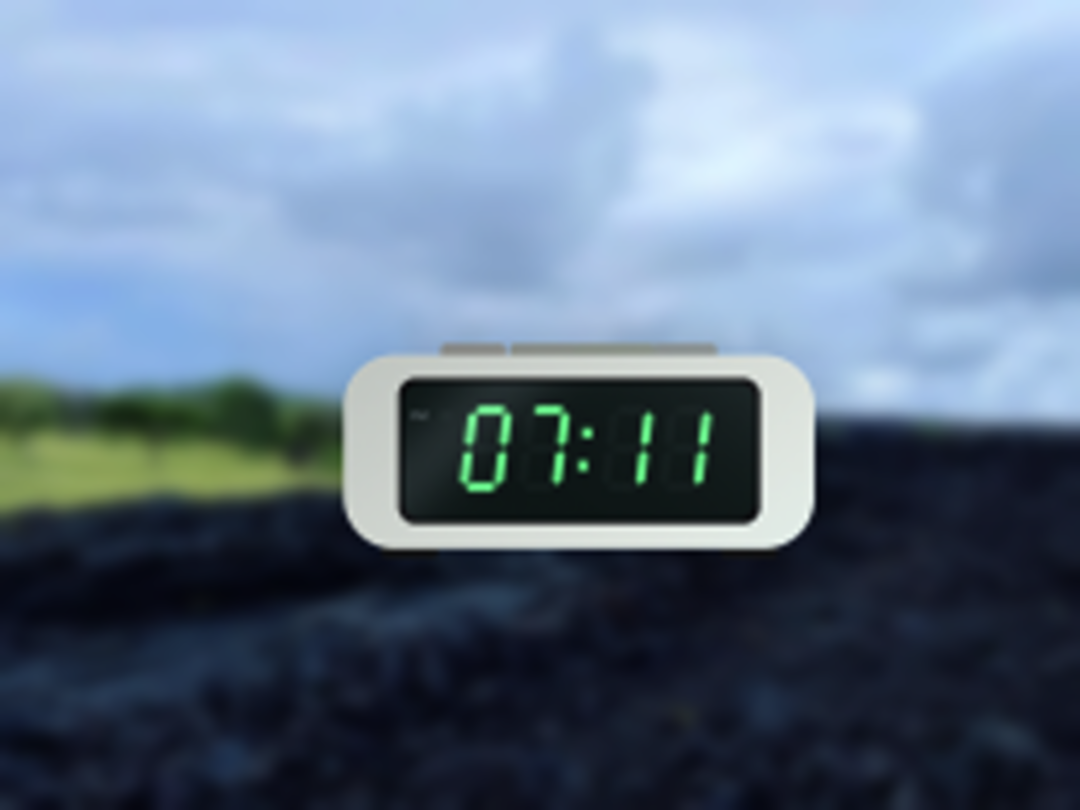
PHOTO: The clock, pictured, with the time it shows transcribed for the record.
7:11
